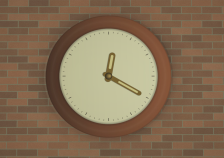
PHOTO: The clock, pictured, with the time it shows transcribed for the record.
12:20
